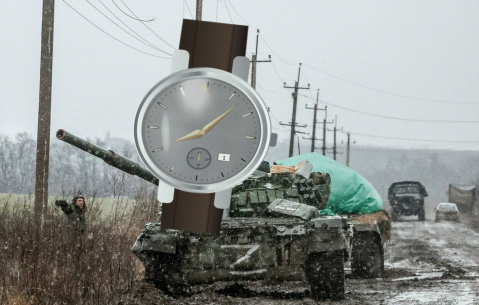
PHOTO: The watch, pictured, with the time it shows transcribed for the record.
8:07
